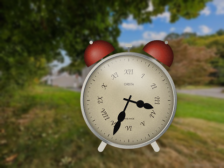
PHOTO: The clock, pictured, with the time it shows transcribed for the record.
3:34
